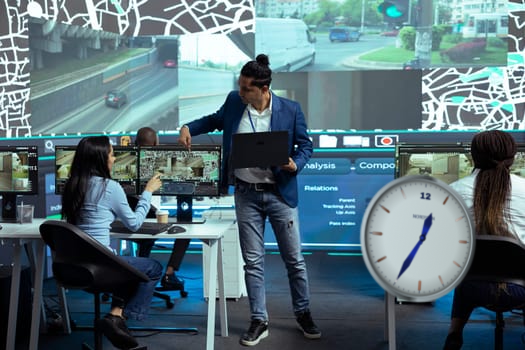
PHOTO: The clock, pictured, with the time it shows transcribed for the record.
12:35
